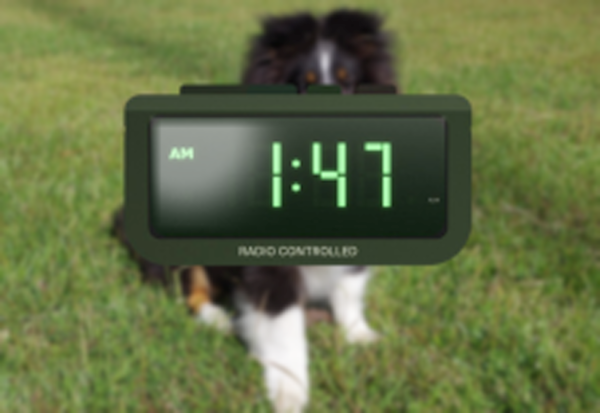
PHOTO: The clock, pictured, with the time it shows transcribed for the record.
1:47
